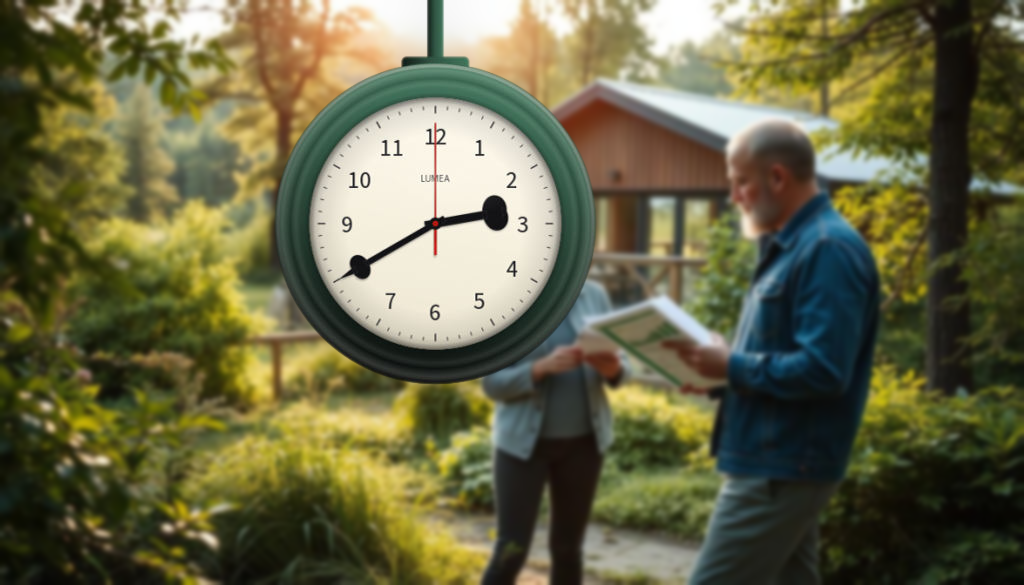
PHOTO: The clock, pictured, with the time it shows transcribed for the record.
2:40:00
